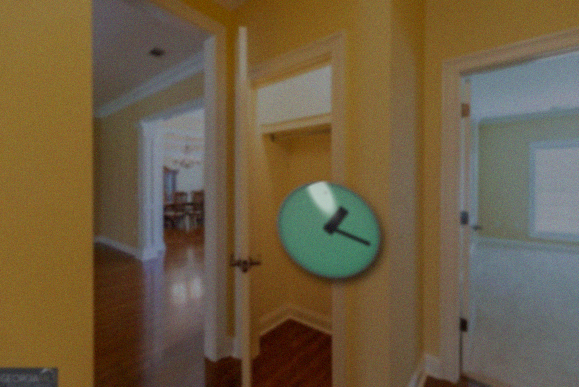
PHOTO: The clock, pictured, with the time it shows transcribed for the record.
1:19
